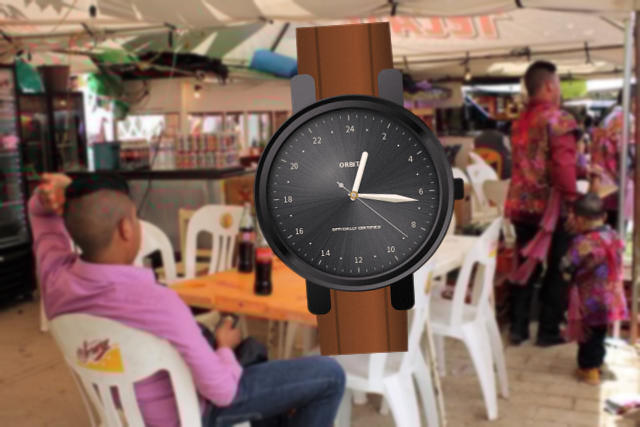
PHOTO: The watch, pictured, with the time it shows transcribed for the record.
1:16:22
